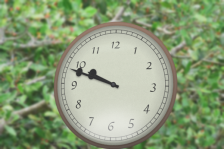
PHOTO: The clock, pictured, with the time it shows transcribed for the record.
9:48
